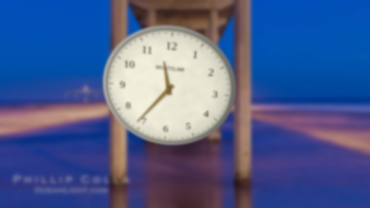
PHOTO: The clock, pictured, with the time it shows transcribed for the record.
11:36
